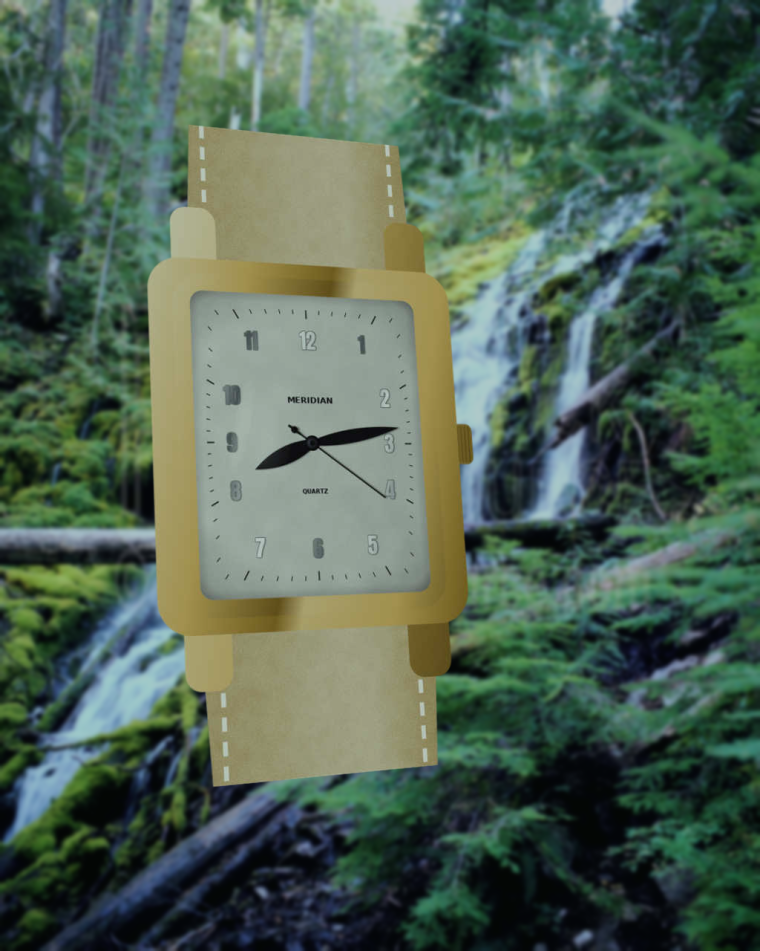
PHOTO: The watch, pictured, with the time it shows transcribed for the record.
8:13:21
